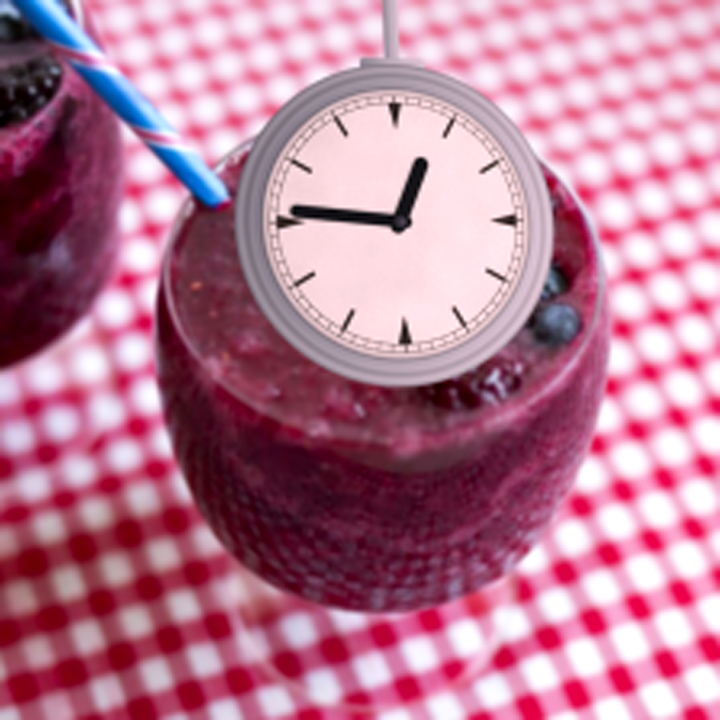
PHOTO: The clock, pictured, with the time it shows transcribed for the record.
12:46
